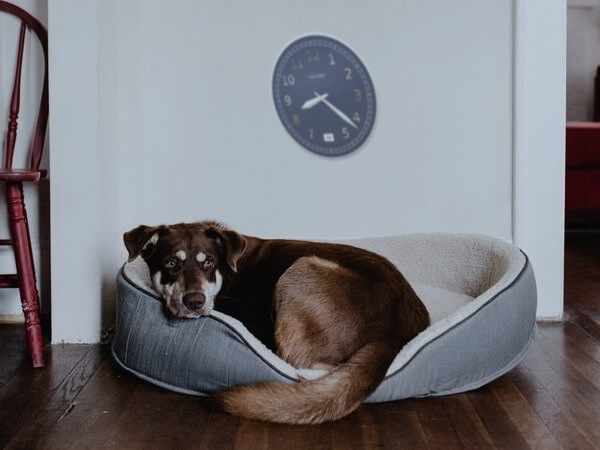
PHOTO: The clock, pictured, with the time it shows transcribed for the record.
8:22
